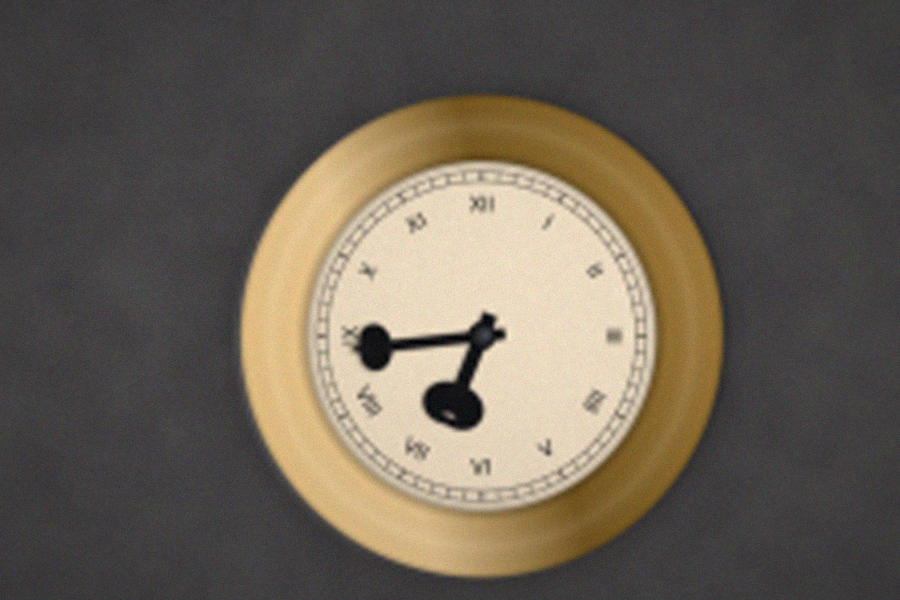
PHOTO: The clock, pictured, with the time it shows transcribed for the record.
6:44
